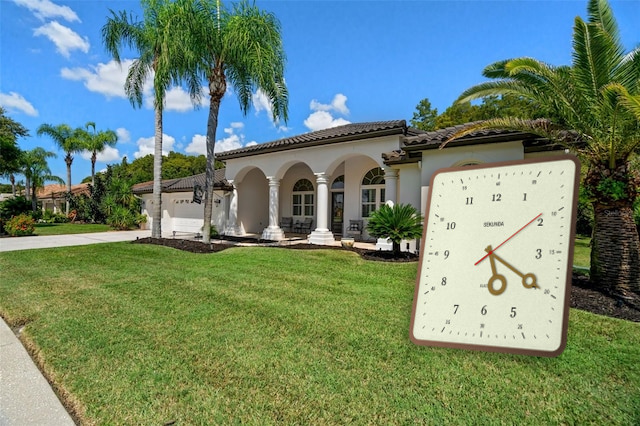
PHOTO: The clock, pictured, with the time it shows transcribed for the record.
5:20:09
